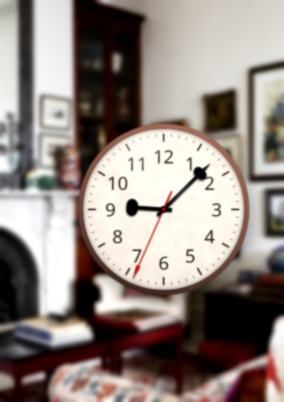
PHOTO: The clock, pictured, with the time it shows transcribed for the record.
9:07:34
